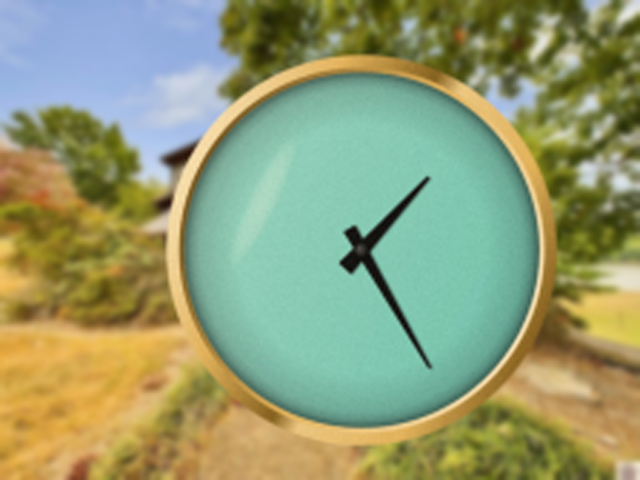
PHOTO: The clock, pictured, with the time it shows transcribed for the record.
1:25
